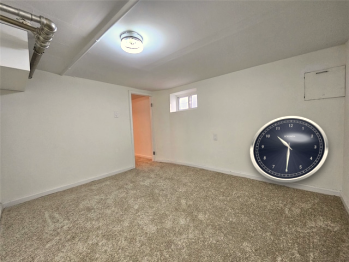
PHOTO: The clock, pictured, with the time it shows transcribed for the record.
10:30
